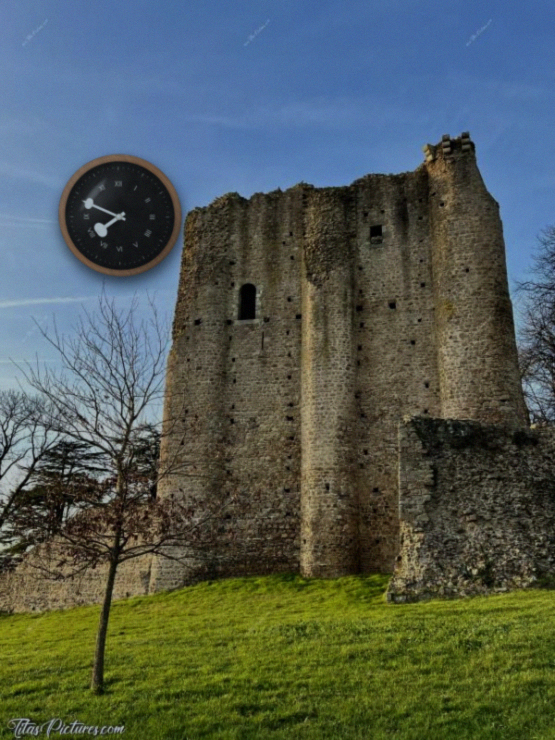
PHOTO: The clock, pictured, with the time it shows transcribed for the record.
7:49
